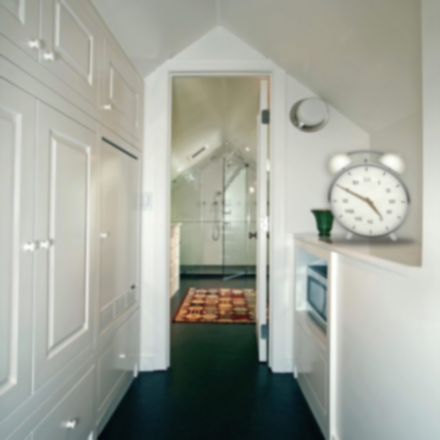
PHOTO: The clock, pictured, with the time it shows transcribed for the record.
4:50
